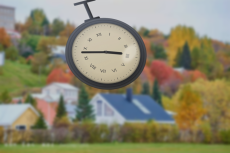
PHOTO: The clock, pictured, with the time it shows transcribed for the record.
3:48
